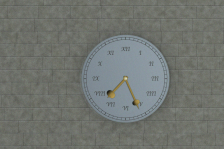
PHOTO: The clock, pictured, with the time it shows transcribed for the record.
7:26
